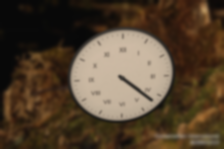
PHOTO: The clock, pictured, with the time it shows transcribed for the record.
4:22
